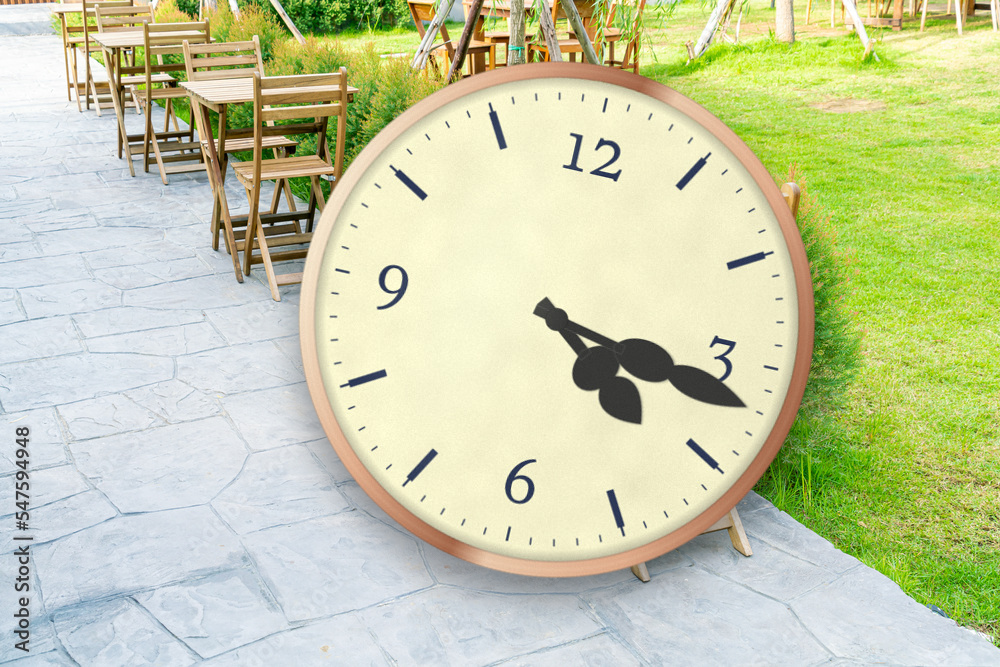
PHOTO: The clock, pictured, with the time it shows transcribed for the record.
4:17
